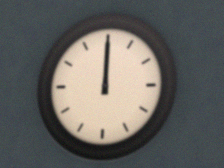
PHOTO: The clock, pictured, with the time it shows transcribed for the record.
12:00
